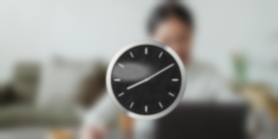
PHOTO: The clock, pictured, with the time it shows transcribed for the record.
8:10
